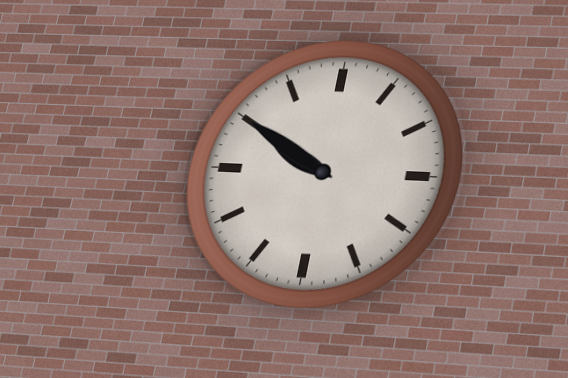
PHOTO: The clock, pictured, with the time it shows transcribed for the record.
9:50
